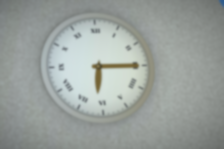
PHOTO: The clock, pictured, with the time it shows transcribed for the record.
6:15
